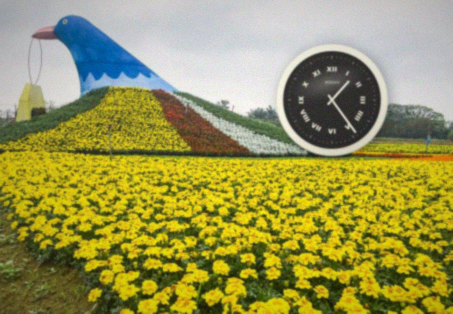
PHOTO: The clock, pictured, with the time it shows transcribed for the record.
1:24
